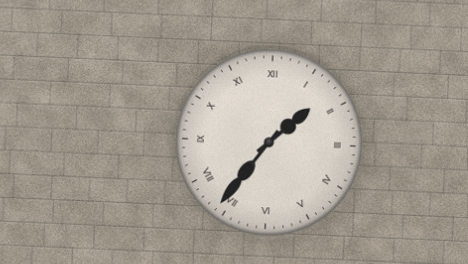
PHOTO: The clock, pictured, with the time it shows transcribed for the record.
1:36
